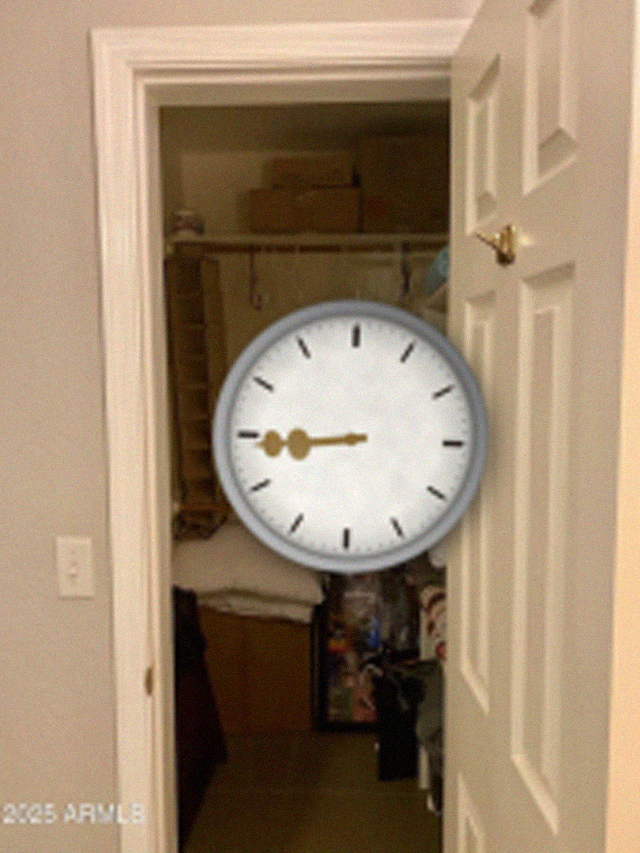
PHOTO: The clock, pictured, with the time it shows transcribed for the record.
8:44
